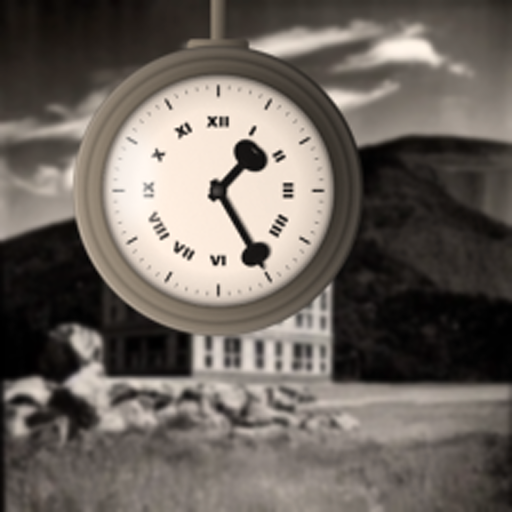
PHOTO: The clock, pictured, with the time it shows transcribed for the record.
1:25
